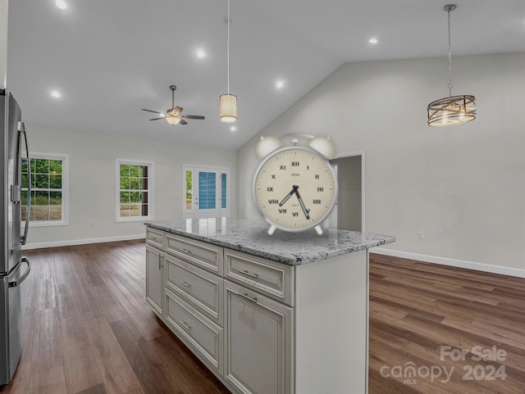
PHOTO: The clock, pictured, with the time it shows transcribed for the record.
7:26
